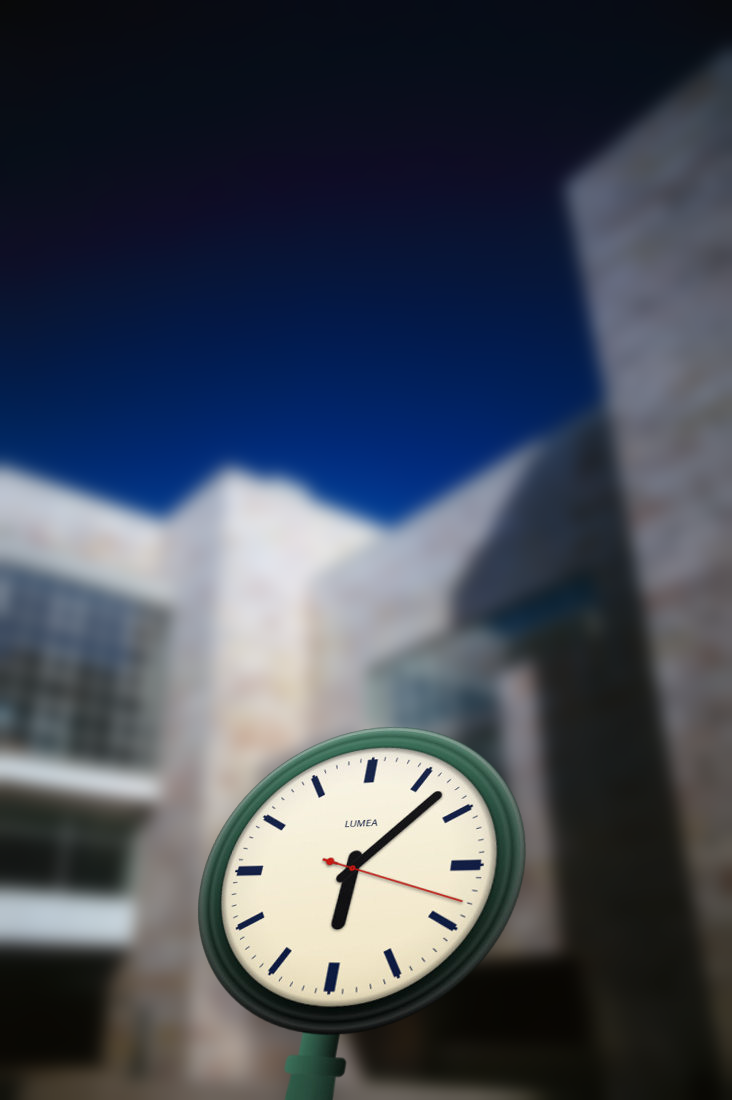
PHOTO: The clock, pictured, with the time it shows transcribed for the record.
6:07:18
